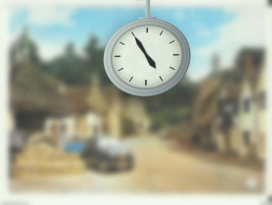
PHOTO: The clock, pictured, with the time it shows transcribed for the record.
4:55
